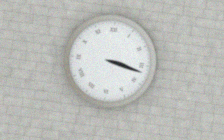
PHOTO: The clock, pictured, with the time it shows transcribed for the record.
3:17
